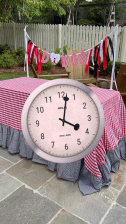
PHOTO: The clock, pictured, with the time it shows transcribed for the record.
4:02
